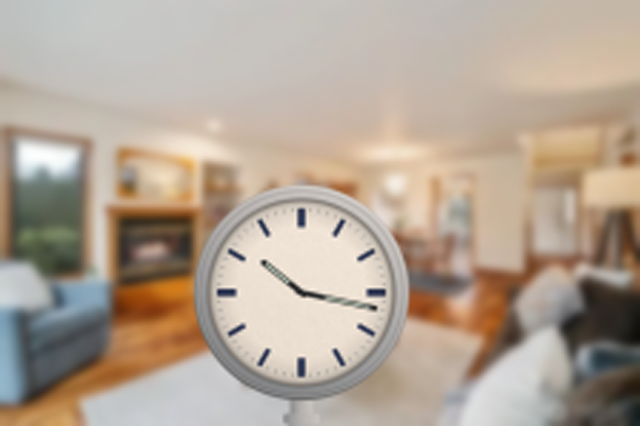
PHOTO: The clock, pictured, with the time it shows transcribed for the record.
10:17
